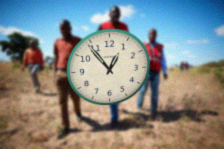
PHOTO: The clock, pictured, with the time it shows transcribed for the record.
12:54
